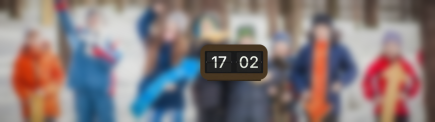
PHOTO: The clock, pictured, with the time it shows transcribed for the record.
17:02
